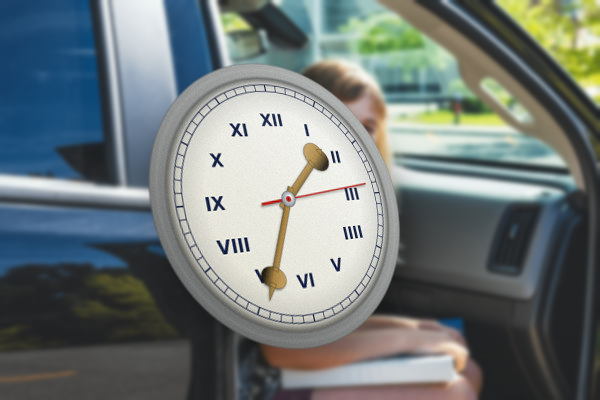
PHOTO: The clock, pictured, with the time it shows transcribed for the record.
1:34:14
